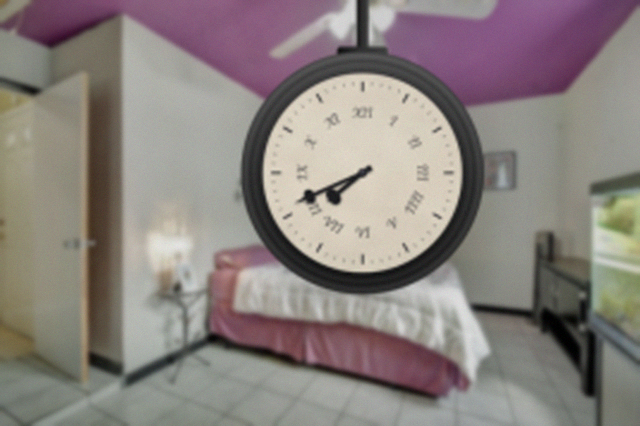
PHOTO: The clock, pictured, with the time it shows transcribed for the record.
7:41
